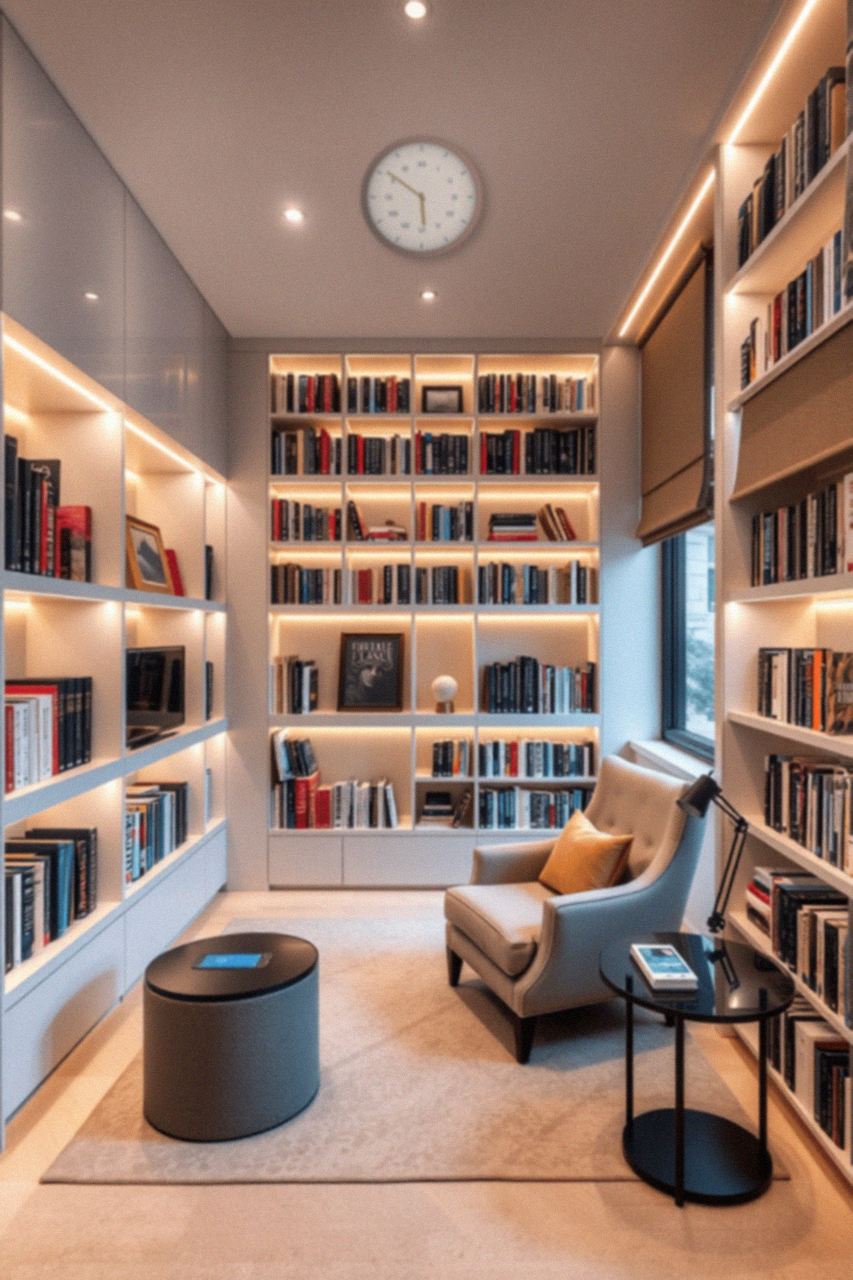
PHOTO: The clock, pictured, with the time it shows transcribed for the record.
5:51
